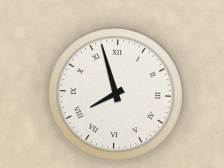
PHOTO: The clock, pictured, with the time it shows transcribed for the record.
7:57
